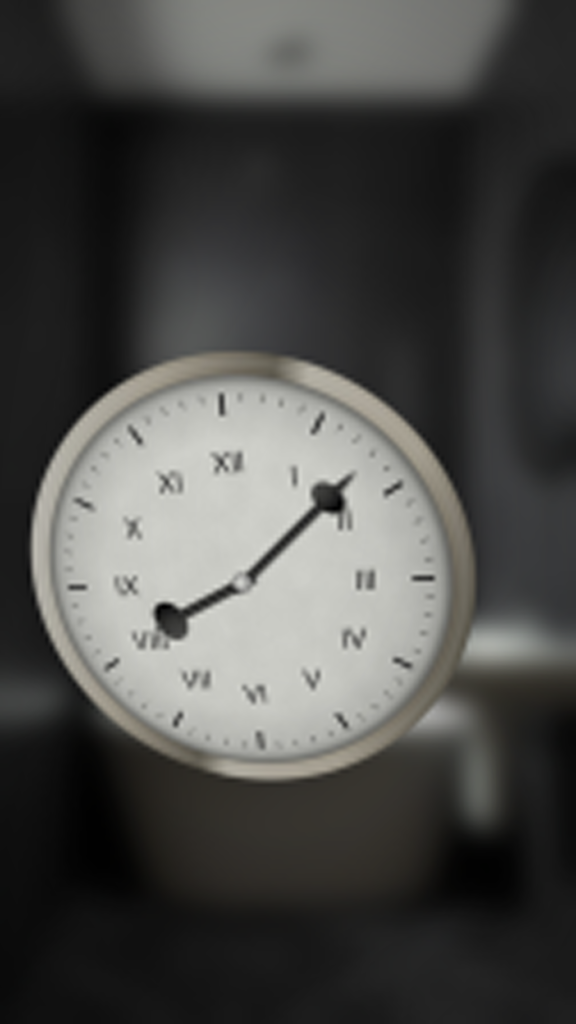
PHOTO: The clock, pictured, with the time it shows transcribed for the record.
8:08
